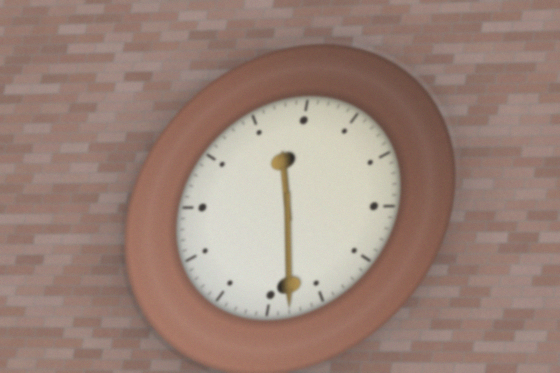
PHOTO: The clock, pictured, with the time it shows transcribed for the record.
11:28
